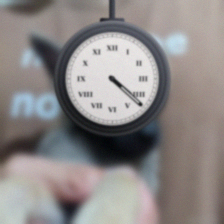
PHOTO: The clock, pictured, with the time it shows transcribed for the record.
4:22
